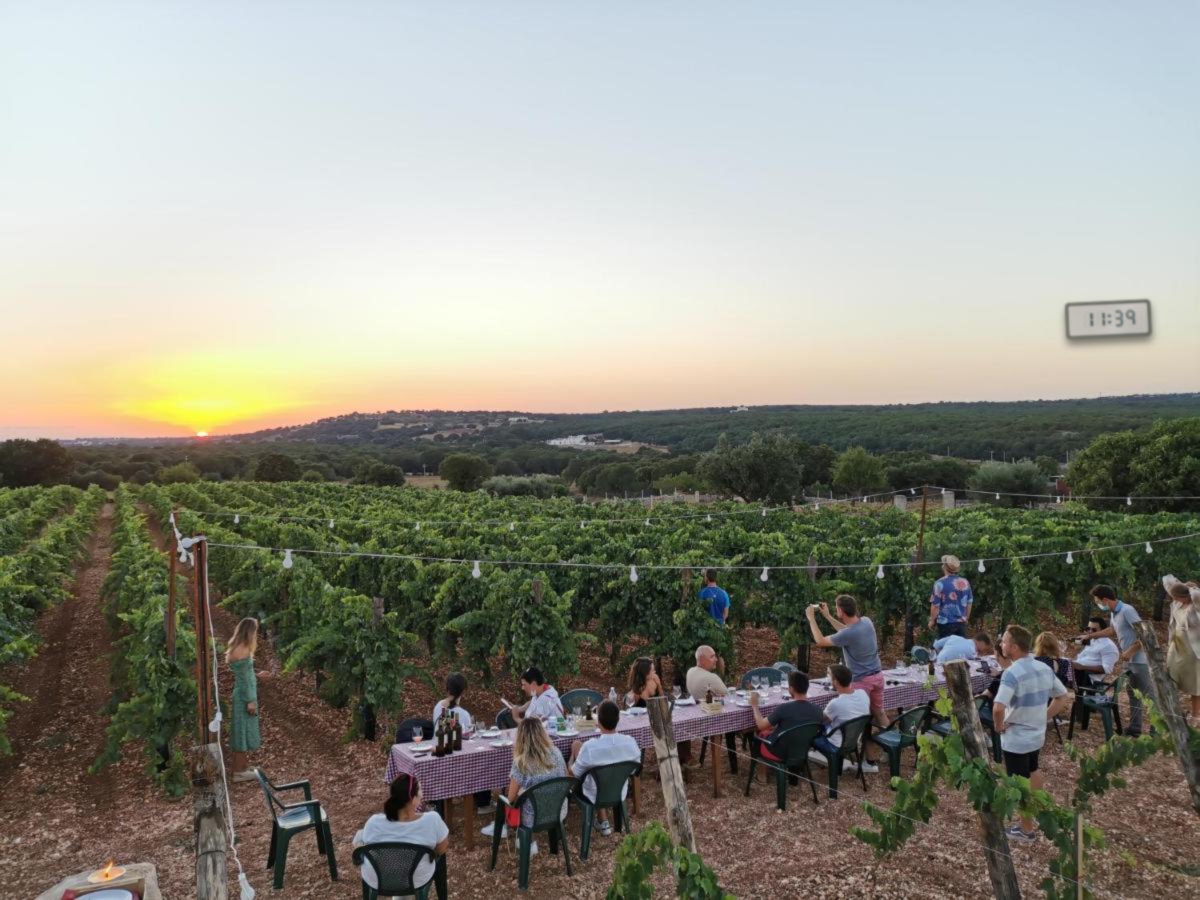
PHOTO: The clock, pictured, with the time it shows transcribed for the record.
11:39
